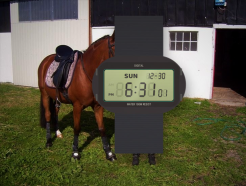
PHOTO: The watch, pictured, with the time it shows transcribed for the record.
6:31:01
